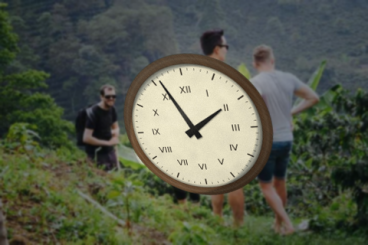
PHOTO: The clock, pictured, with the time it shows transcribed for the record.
1:56
